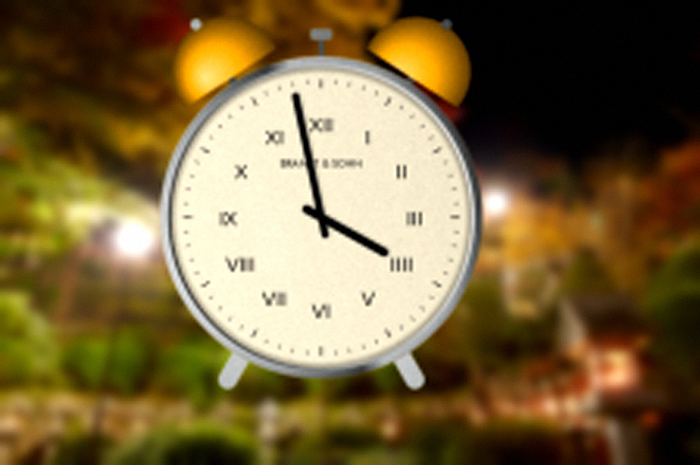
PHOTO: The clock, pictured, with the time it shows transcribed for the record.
3:58
